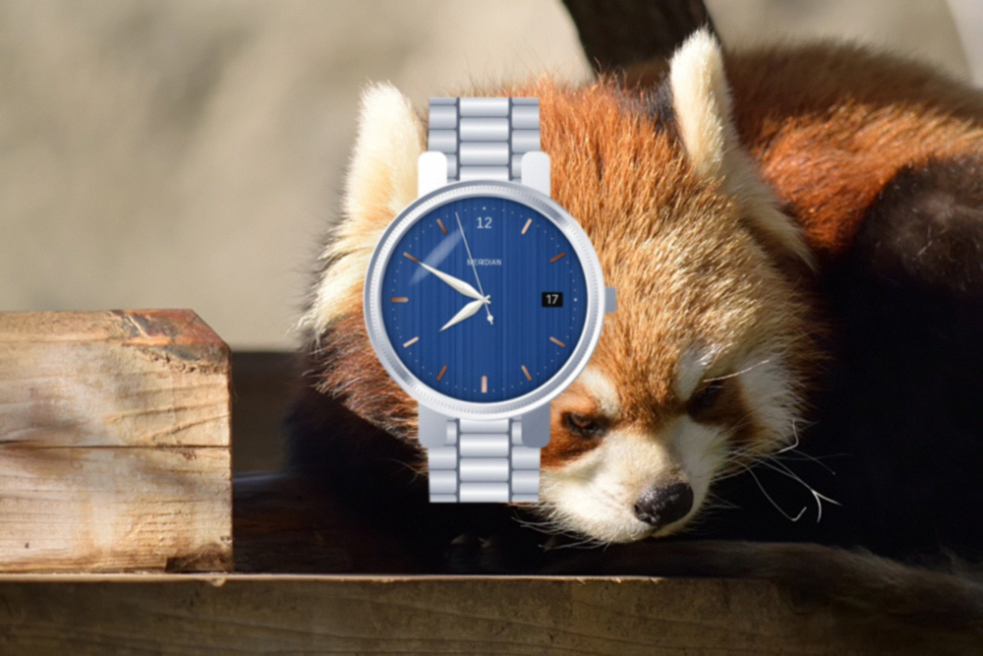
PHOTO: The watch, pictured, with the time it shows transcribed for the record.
7:49:57
